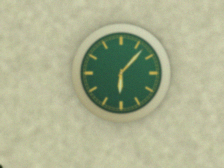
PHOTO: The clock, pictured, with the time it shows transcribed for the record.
6:07
